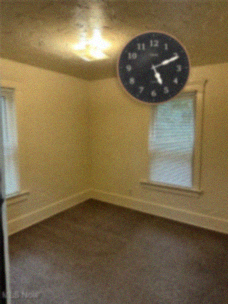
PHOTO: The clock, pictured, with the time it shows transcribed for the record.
5:11
